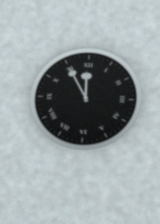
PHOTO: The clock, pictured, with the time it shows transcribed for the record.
11:55
